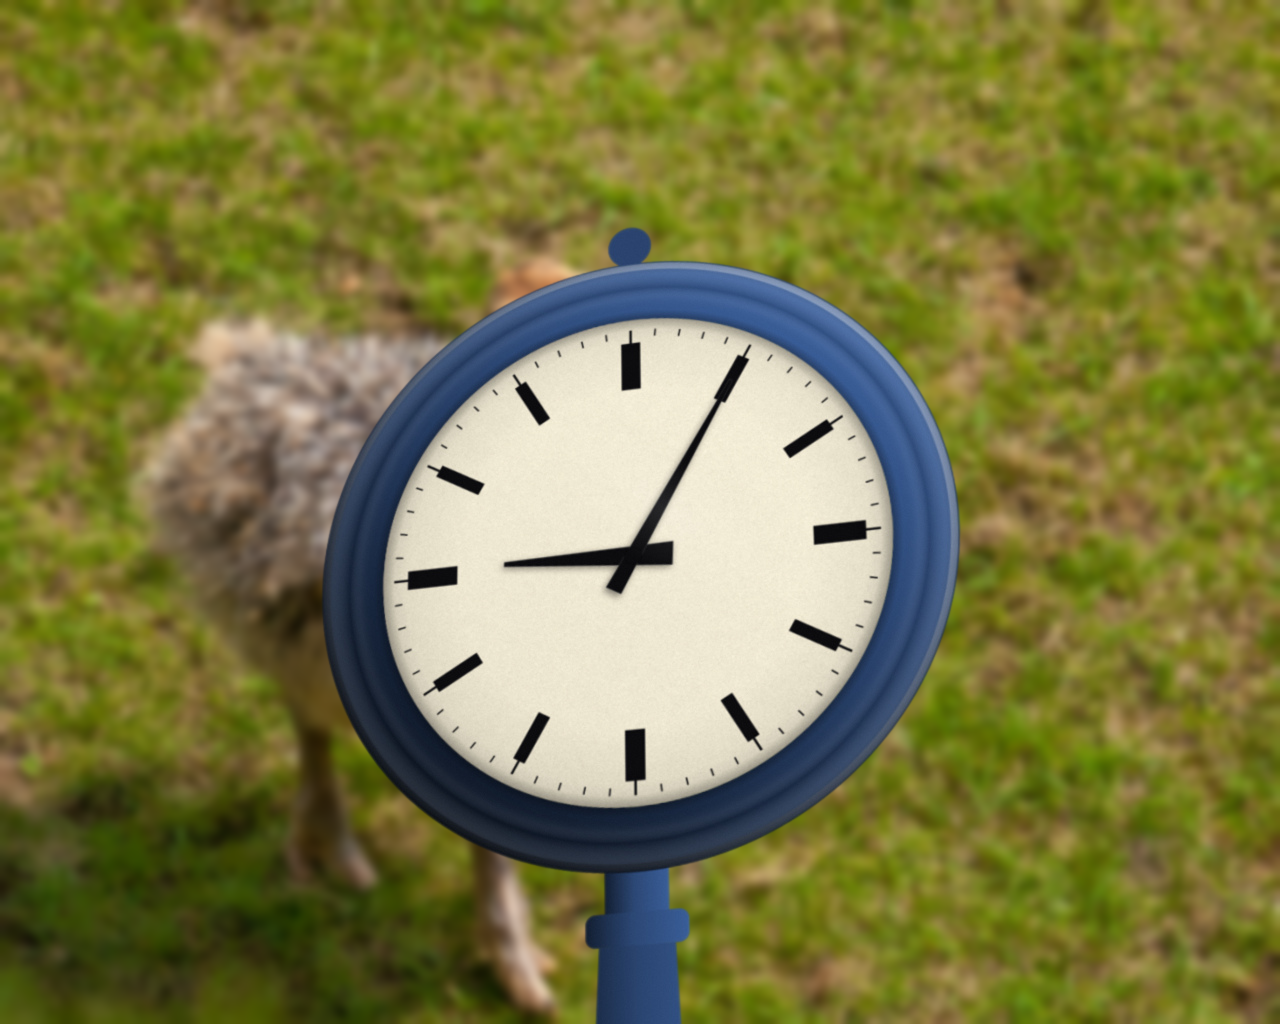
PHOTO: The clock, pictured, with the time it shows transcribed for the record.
9:05
